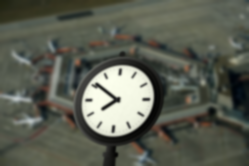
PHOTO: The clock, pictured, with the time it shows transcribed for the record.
7:51
